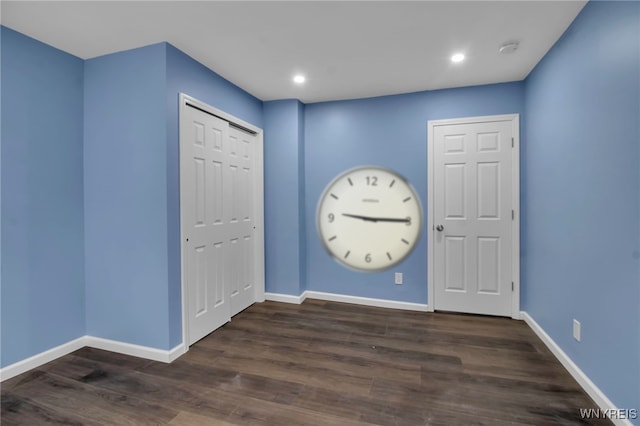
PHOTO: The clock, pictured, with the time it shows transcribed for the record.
9:15
